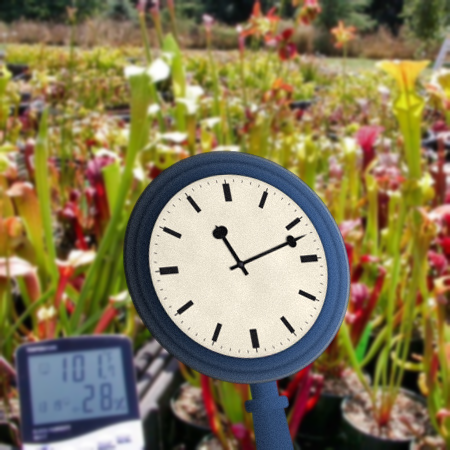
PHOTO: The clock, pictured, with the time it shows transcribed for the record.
11:12
